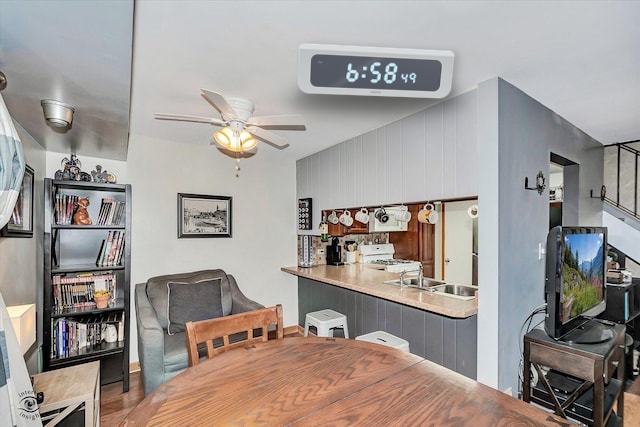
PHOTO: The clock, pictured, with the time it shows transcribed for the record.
6:58:49
